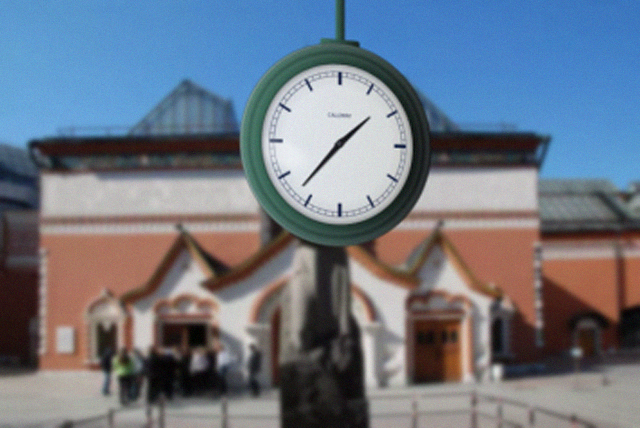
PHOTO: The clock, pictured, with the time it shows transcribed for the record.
1:37
